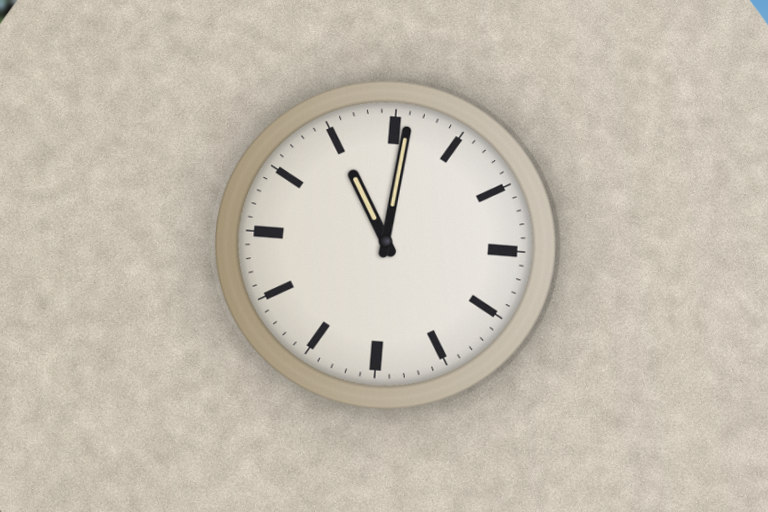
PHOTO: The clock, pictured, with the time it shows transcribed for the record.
11:01
